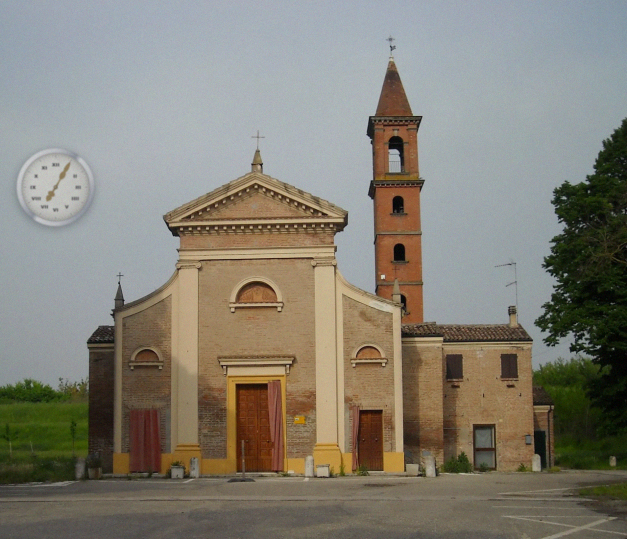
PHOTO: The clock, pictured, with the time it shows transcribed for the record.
7:05
